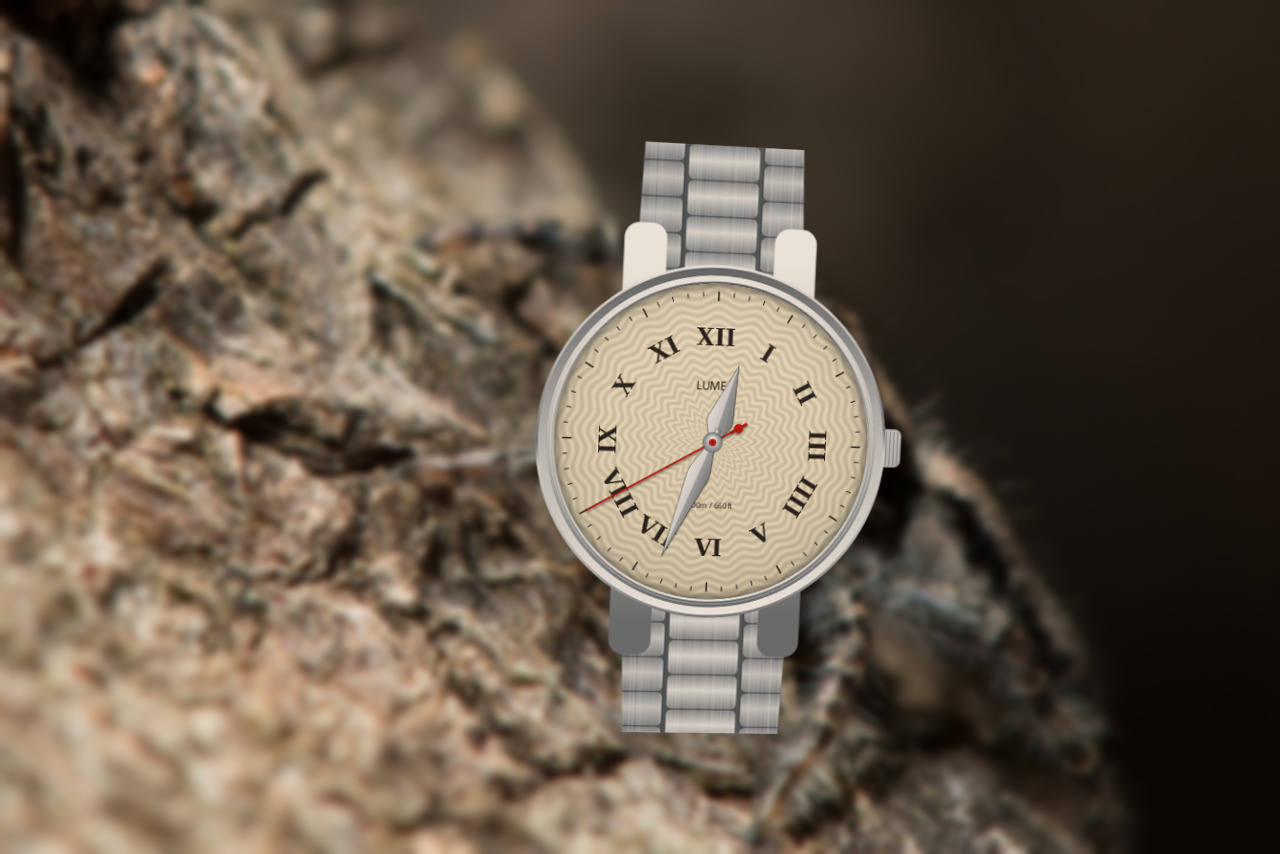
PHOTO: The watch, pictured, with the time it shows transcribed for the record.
12:33:40
